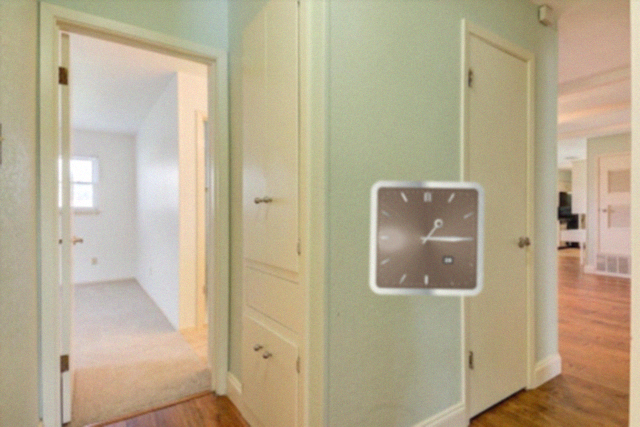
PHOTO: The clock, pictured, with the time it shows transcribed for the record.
1:15
